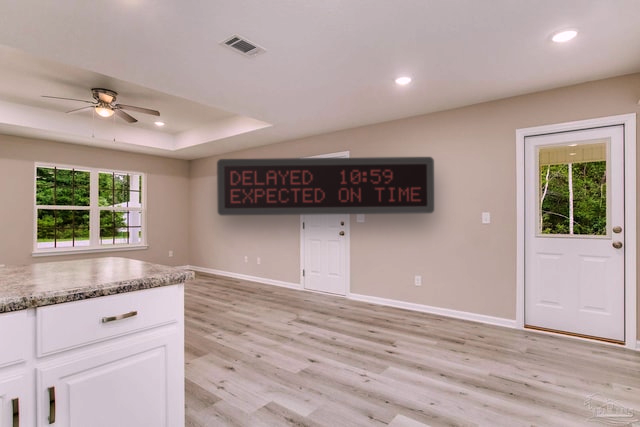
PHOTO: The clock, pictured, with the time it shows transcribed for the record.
10:59
